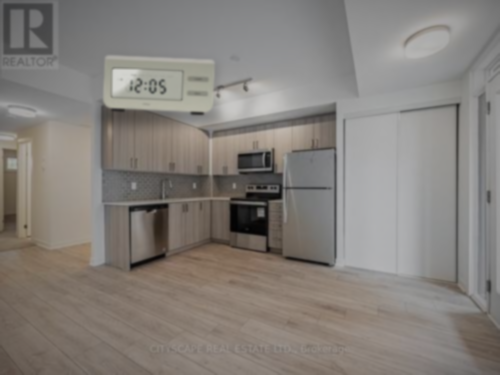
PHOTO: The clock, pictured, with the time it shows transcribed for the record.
12:05
